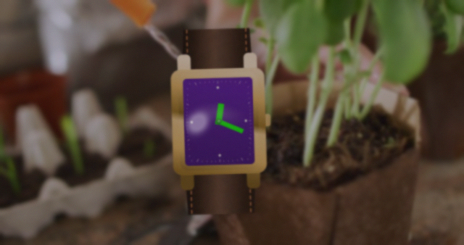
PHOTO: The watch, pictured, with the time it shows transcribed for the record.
12:19
